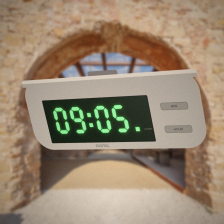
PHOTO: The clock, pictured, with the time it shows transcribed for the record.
9:05
